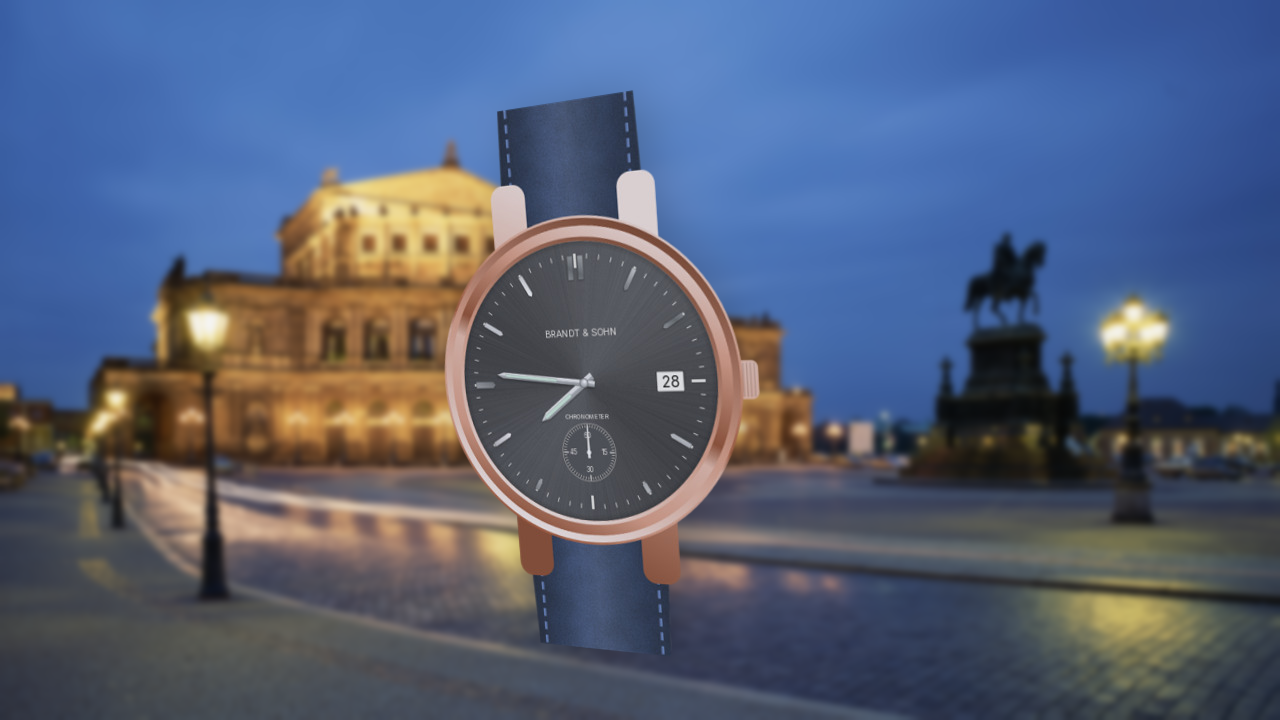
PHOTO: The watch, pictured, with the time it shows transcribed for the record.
7:46
